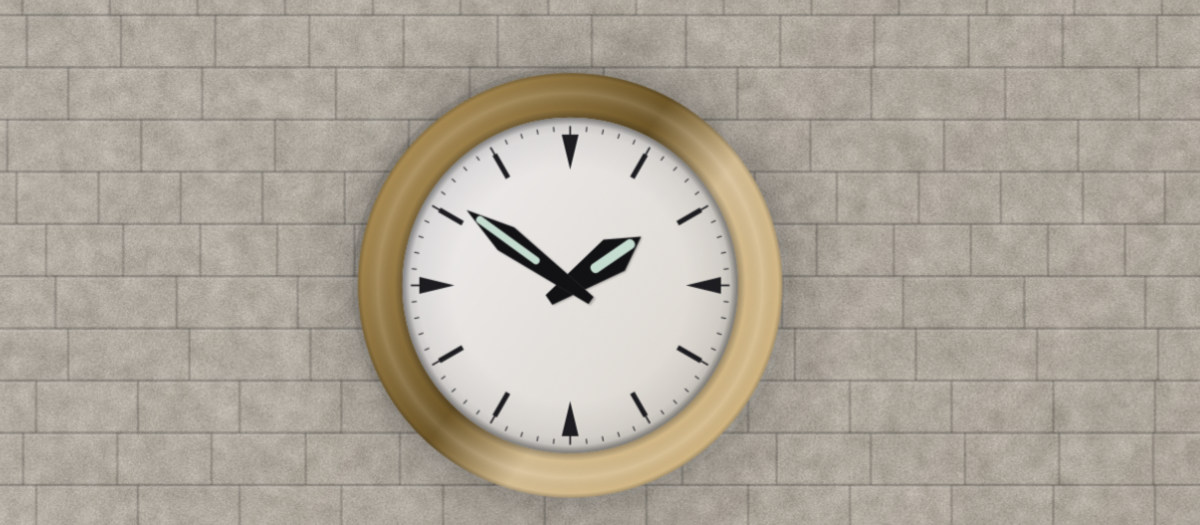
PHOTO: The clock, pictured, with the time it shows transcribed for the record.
1:51
